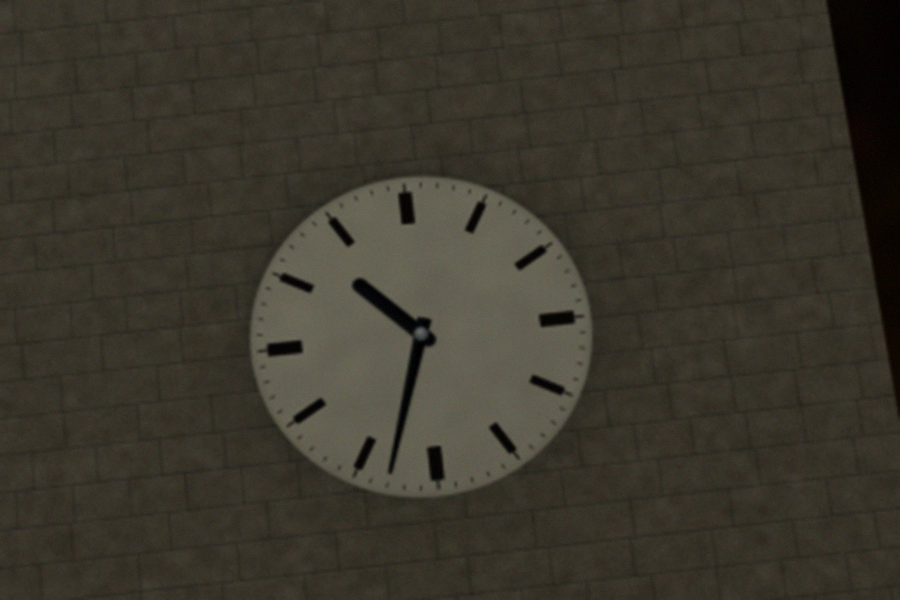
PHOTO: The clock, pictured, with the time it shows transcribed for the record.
10:33
